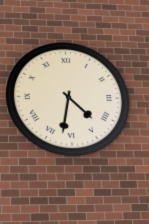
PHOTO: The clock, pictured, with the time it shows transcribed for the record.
4:32
